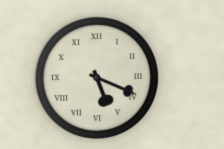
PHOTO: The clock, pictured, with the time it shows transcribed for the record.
5:19
